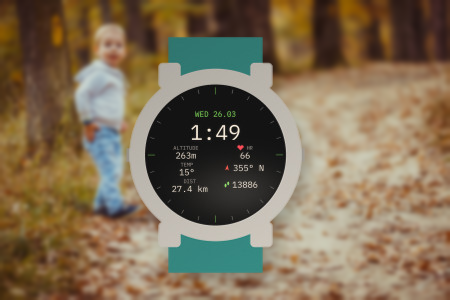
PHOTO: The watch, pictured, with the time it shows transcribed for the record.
1:49
